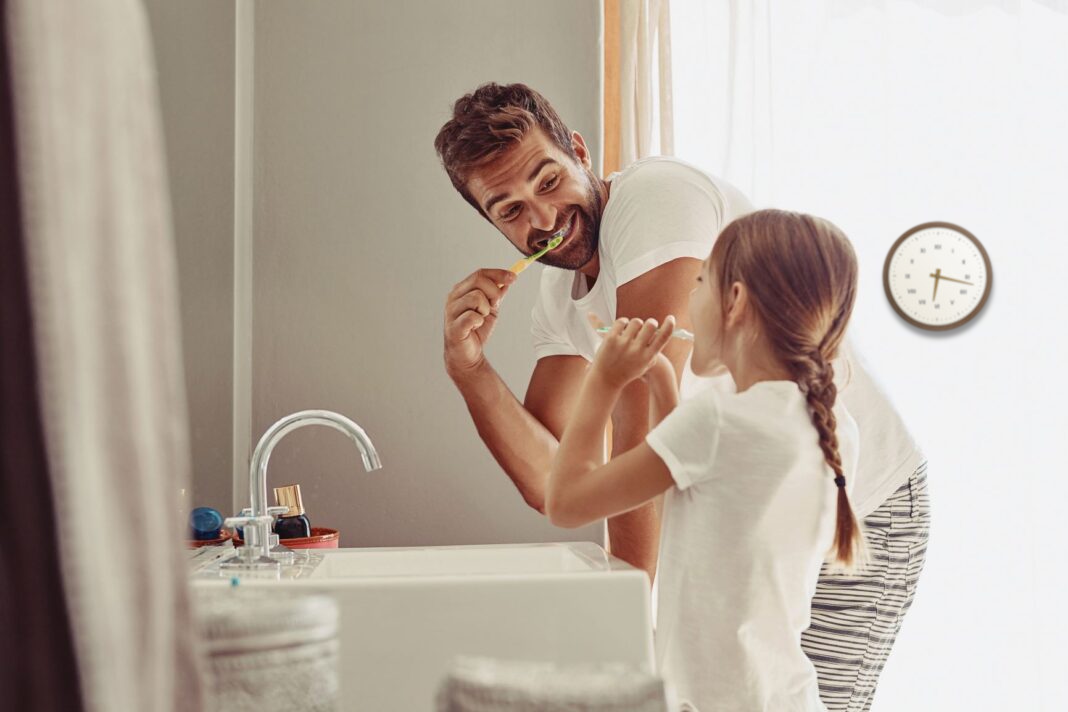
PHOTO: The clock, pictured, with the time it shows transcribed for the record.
6:17
